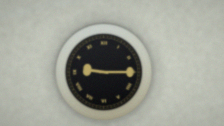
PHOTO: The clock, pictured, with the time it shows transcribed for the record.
9:15
